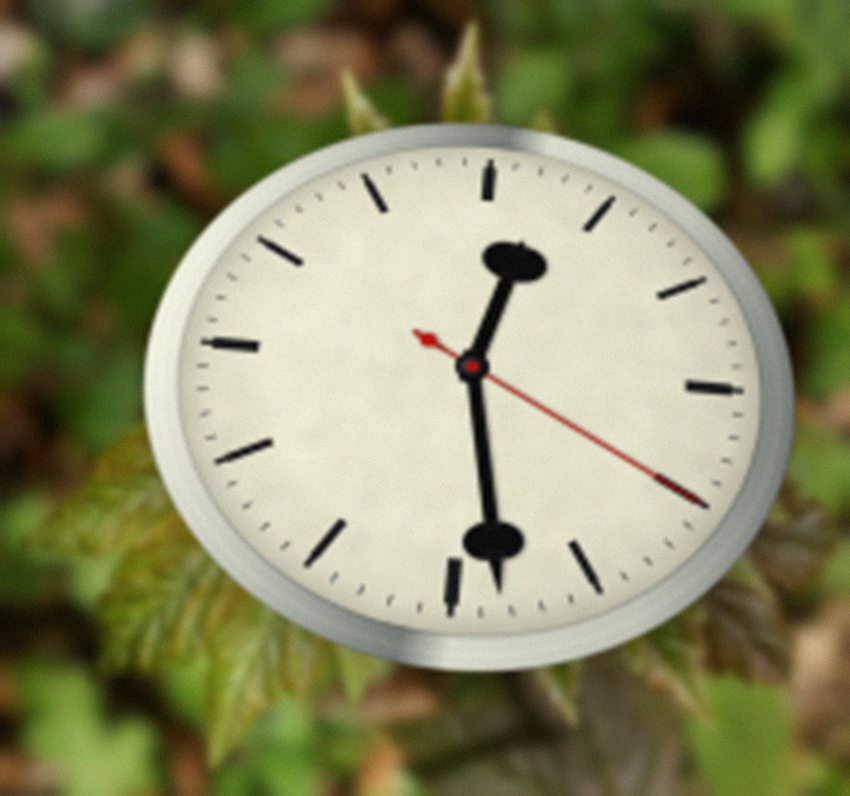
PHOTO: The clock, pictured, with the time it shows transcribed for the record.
12:28:20
